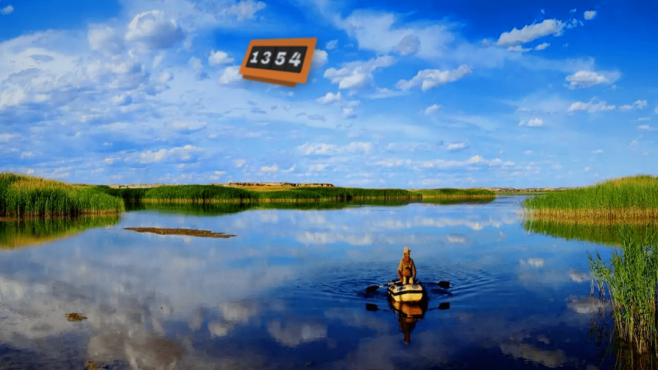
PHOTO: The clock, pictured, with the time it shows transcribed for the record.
13:54
